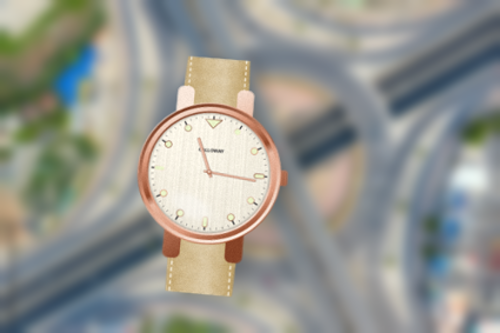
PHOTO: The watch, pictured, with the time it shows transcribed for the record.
11:16
